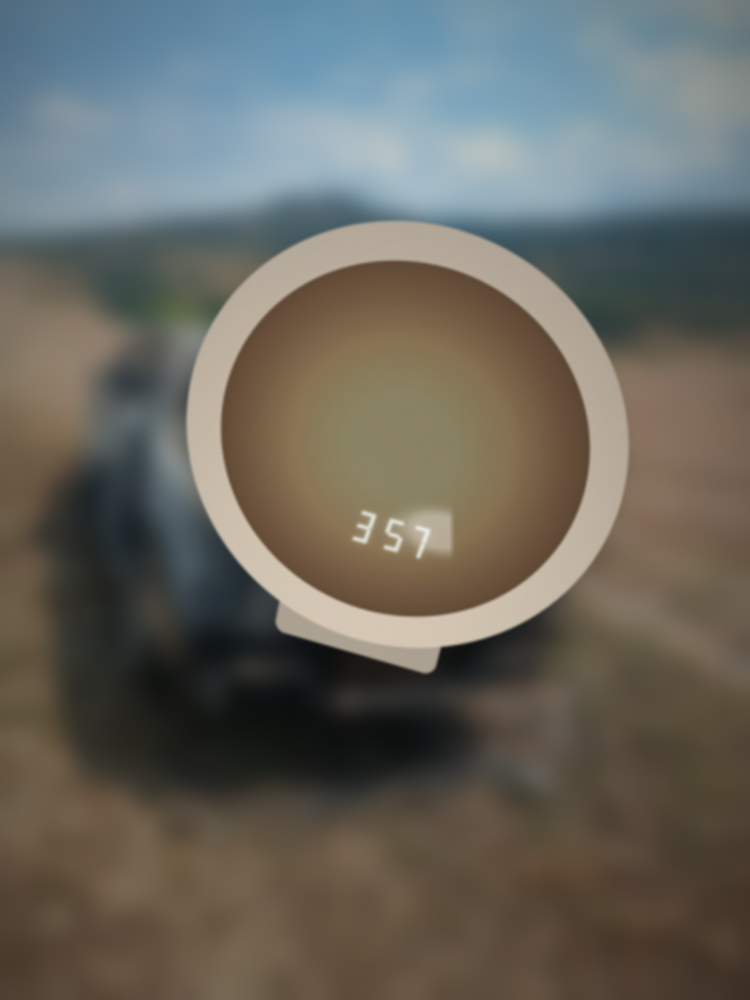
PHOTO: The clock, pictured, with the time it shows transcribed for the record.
3:57
